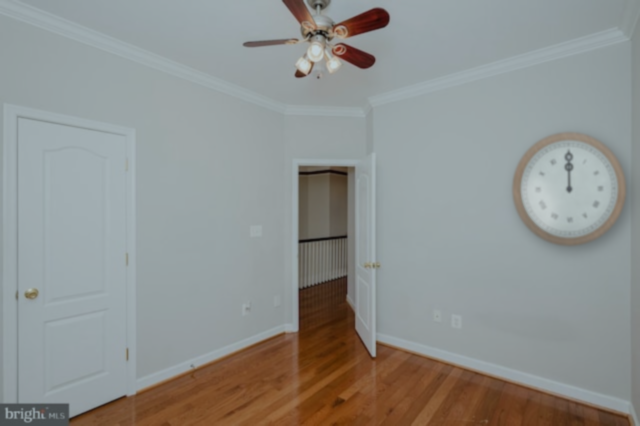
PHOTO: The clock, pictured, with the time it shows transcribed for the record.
12:00
